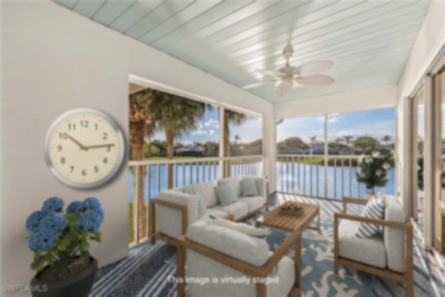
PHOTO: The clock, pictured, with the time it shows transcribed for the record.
10:14
